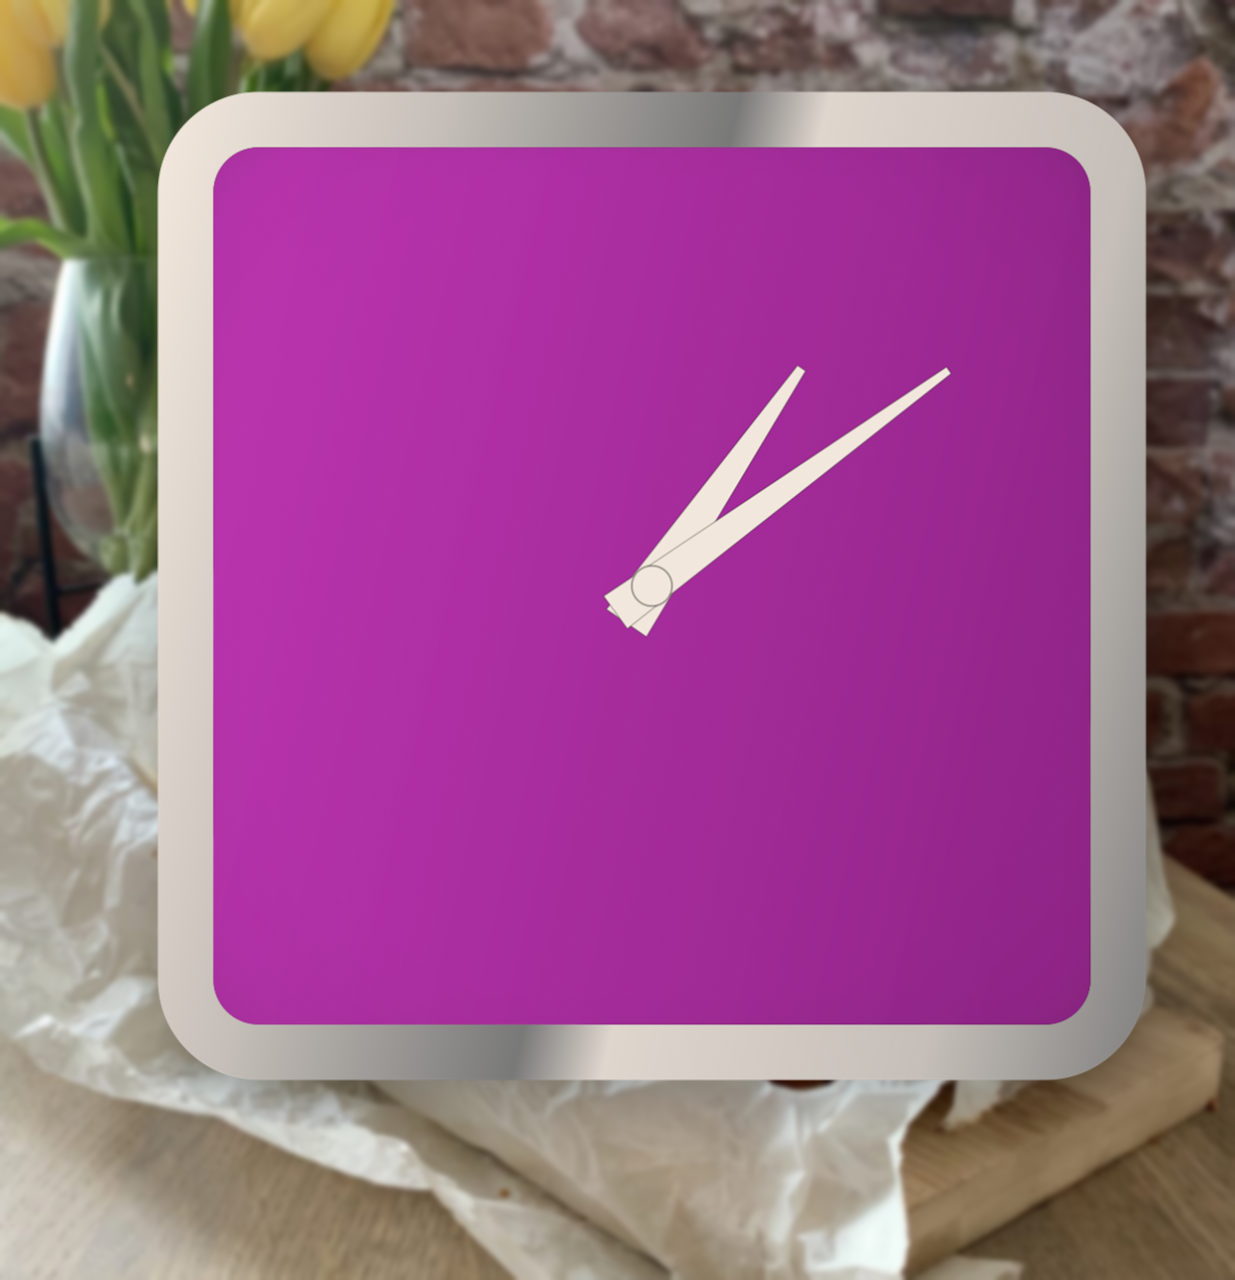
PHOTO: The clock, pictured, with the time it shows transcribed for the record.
1:09
